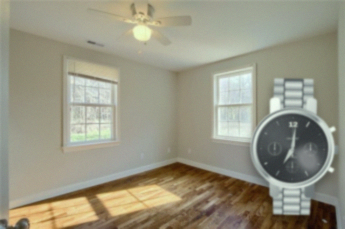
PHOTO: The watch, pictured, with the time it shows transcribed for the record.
7:01
